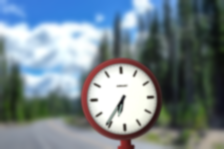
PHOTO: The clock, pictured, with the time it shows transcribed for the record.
6:36
